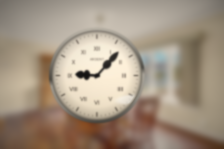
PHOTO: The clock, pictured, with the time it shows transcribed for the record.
9:07
